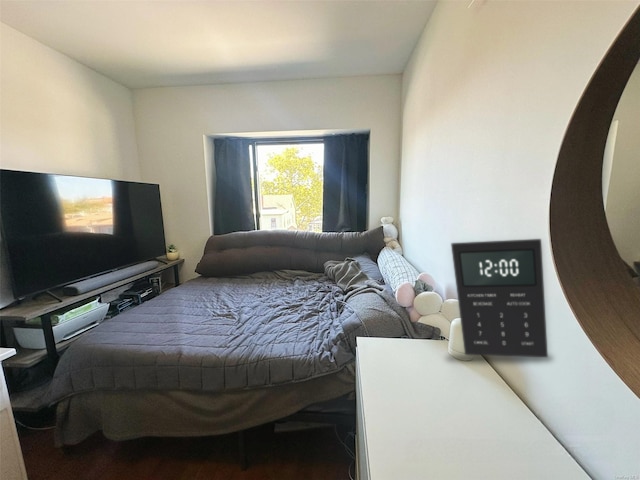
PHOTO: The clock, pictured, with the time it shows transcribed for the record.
12:00
